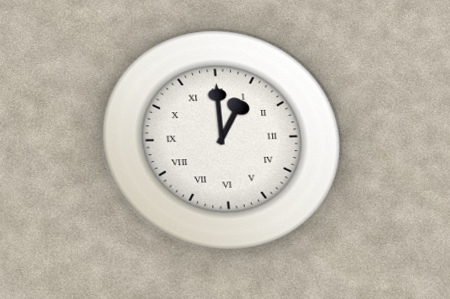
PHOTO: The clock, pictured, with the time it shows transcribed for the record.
1:00
